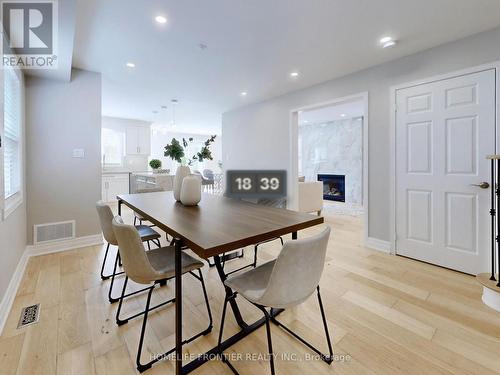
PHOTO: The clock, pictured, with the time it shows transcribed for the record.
18:39
